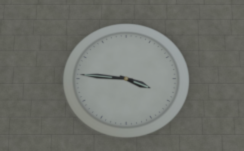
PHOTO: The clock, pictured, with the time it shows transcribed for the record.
3:46
